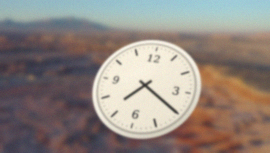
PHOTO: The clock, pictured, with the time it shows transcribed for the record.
7:20
